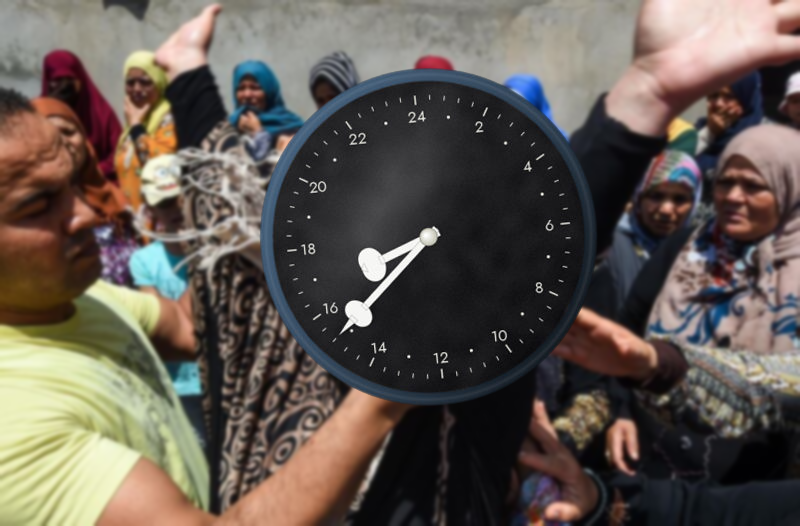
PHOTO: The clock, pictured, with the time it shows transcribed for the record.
16:38
